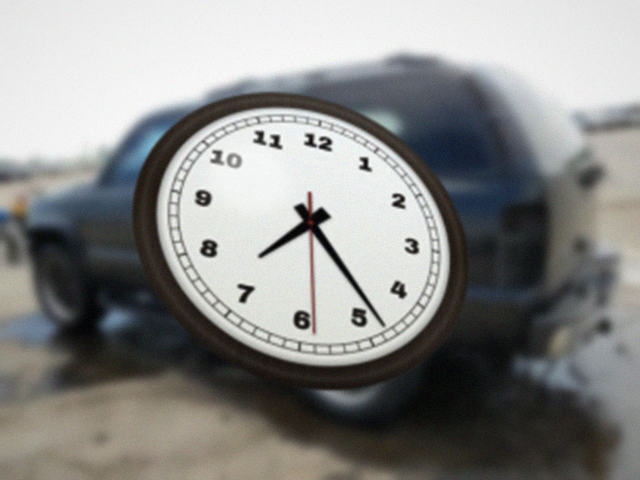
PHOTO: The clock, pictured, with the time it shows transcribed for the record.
7:23:29
